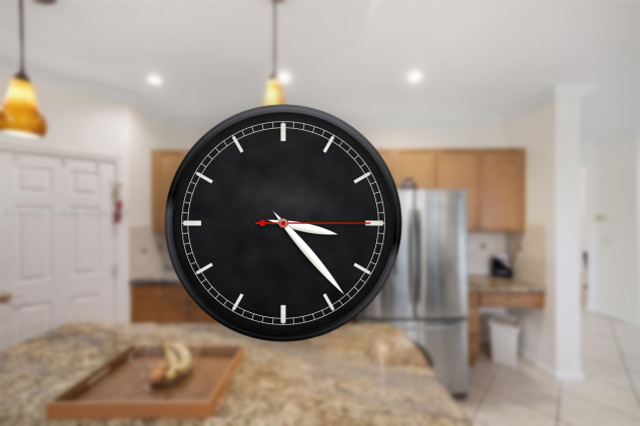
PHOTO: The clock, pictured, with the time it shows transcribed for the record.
3:23:15
